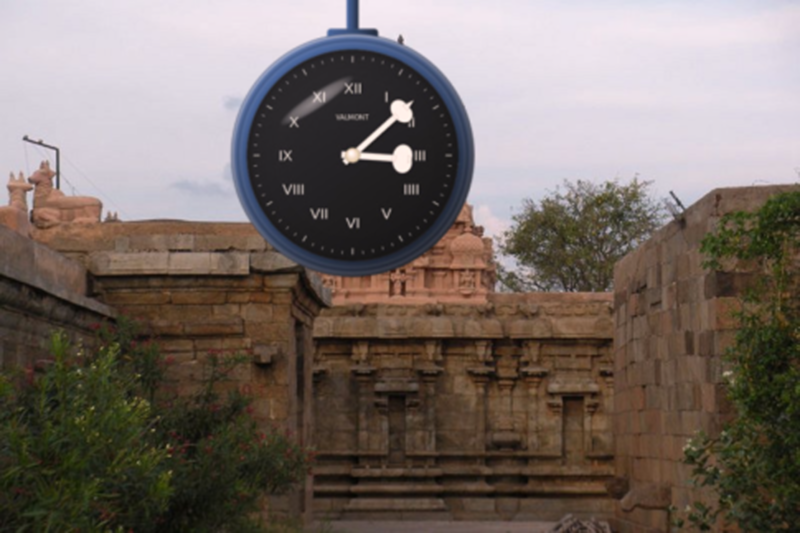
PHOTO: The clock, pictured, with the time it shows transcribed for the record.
3:08
